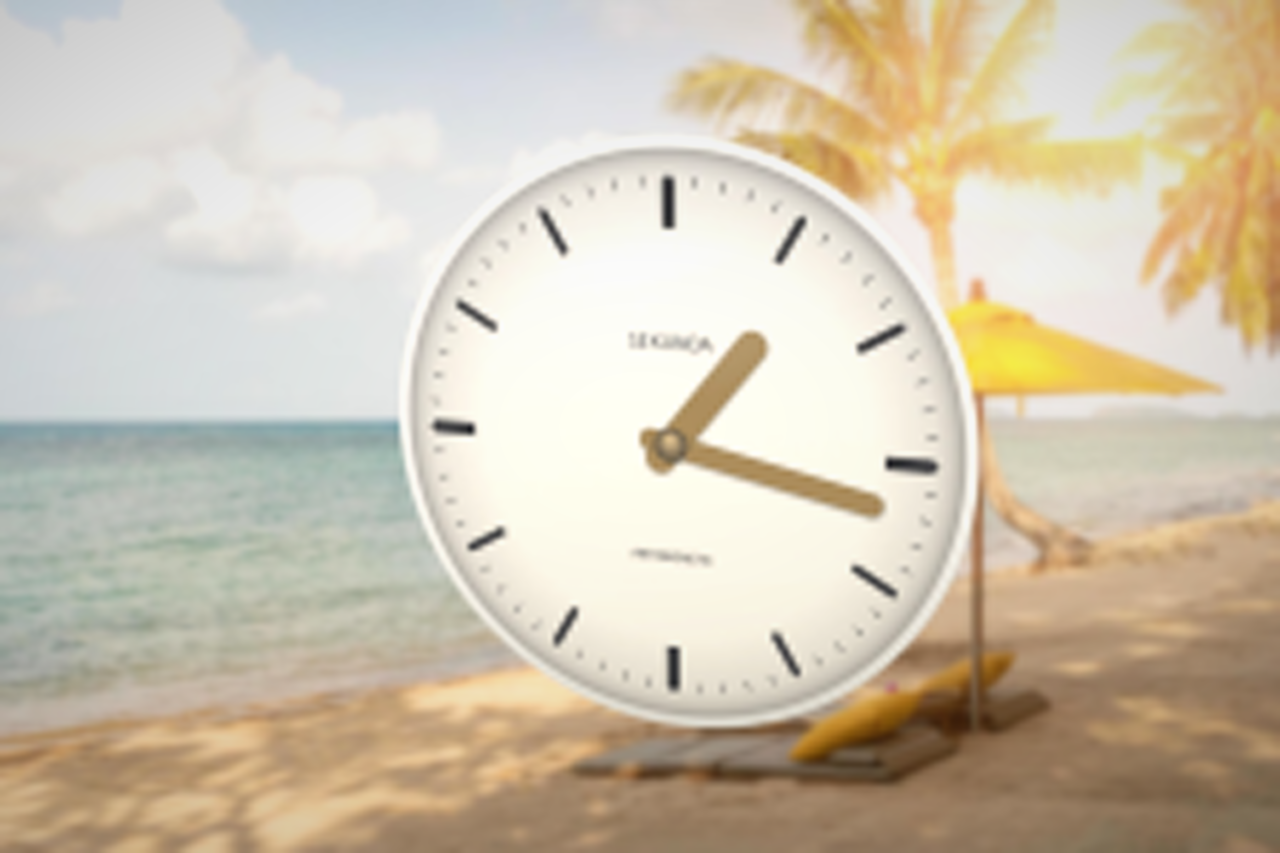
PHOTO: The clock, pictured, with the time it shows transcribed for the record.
1:17
